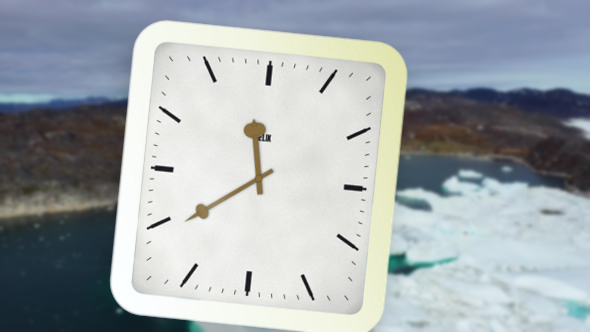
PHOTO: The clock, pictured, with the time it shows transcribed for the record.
11:39
